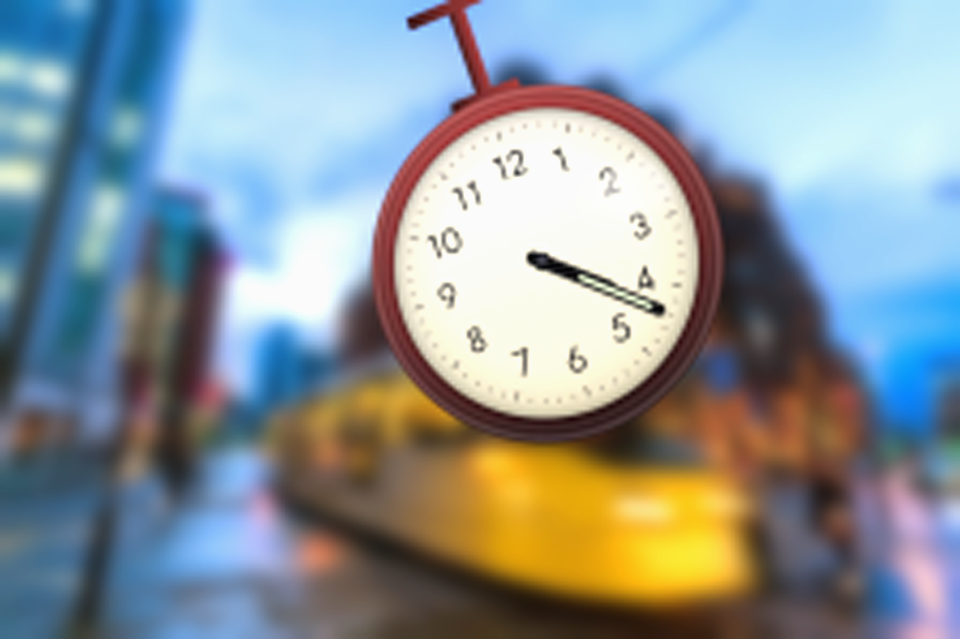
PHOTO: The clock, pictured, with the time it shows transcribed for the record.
4:22
